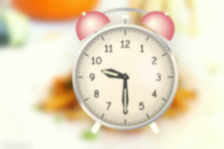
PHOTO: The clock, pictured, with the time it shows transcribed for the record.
9:30
